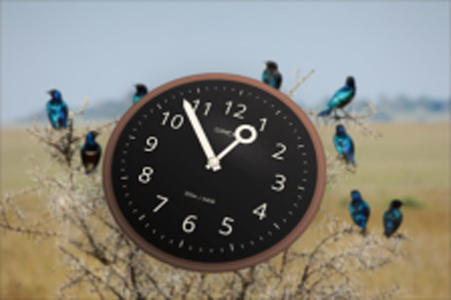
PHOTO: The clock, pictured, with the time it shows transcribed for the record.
12:53
